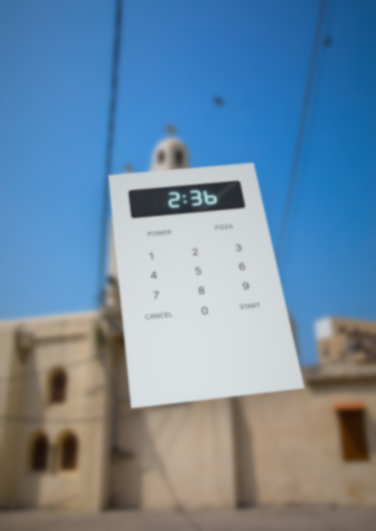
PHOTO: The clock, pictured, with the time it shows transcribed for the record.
2:36
